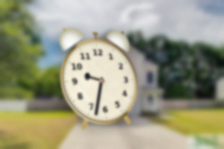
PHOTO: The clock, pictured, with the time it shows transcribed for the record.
9:33
